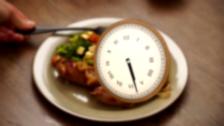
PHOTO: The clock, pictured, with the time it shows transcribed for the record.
5:28
